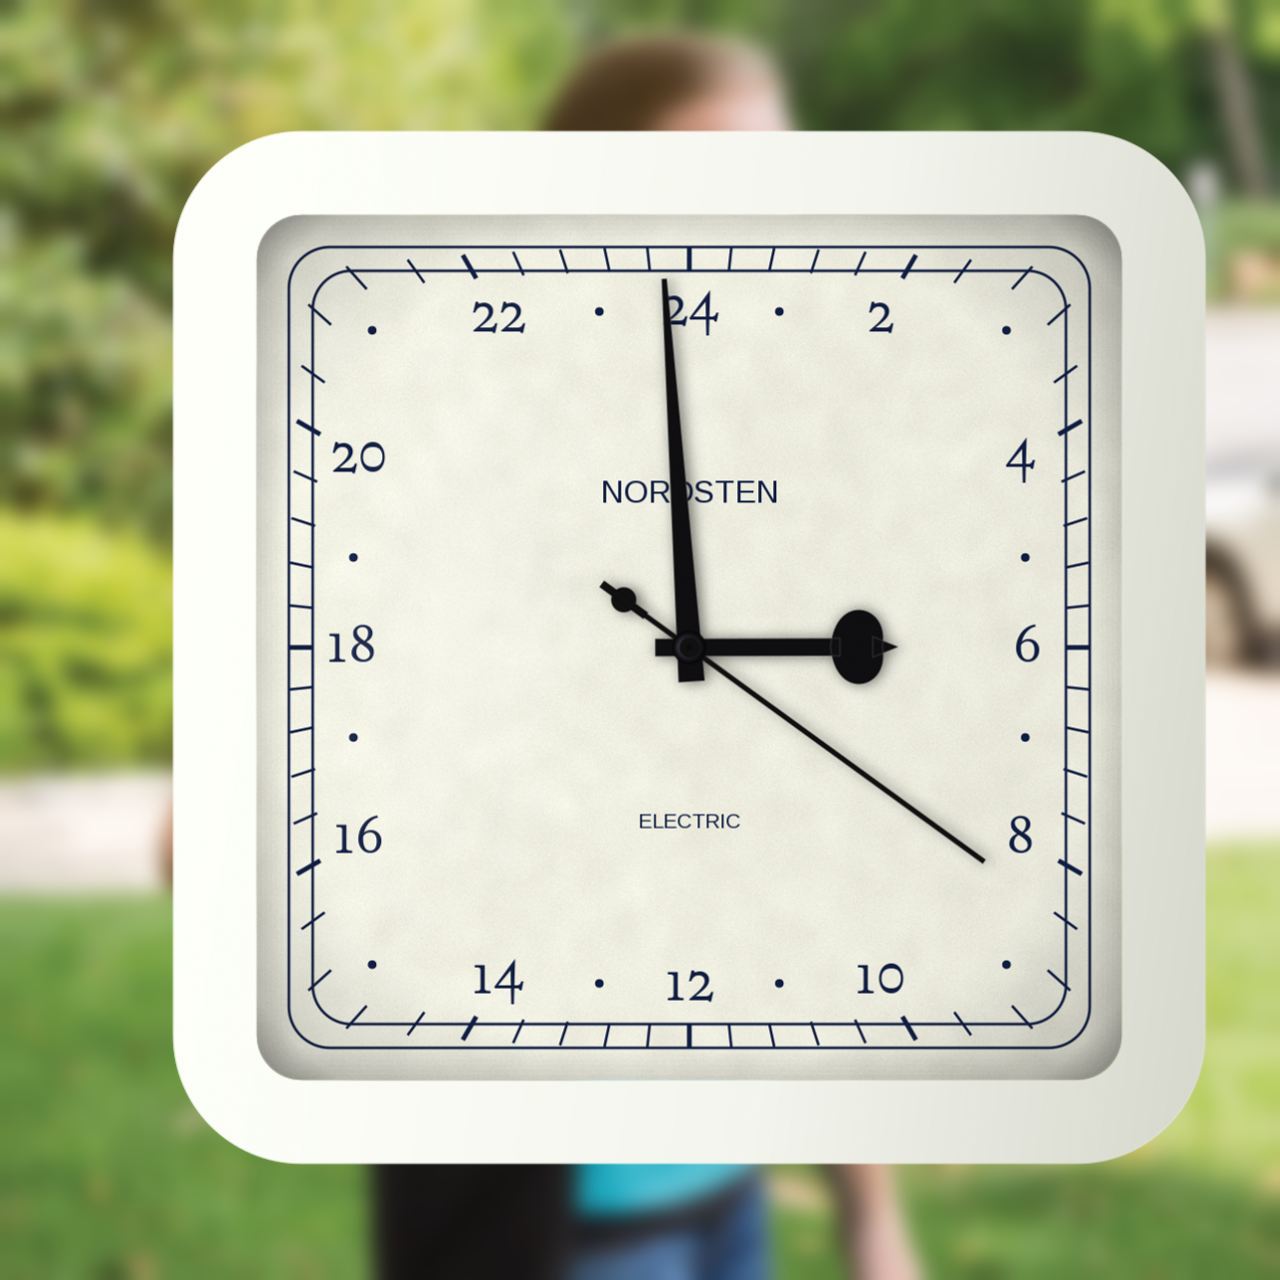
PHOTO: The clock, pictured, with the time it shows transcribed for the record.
5:59:21
